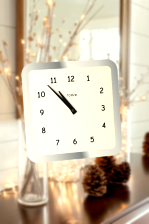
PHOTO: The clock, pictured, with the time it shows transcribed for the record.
10:53
